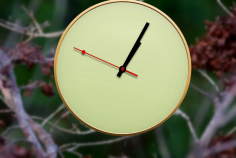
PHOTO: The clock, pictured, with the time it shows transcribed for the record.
1:04:49
